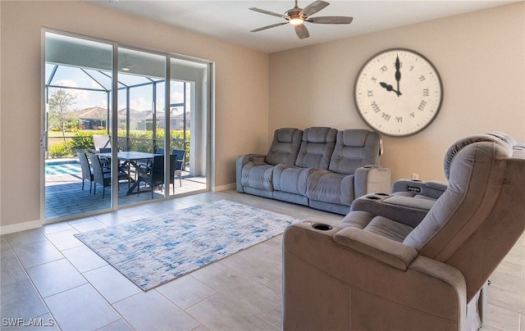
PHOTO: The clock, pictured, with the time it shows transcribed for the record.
10:00
